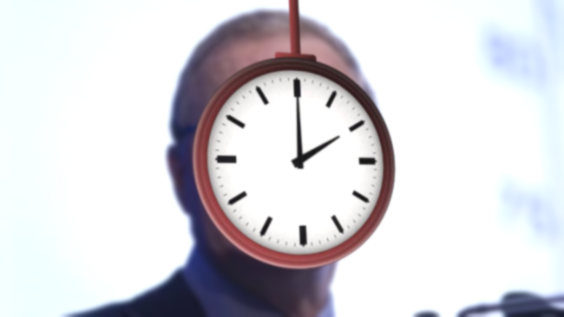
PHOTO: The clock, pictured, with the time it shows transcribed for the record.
2:00
